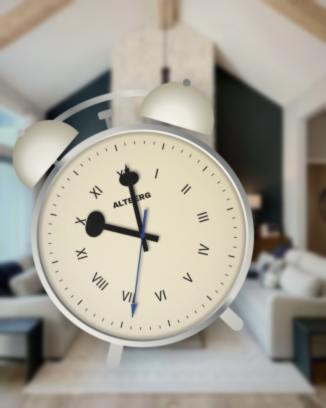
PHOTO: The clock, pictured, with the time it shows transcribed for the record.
10:00:34
